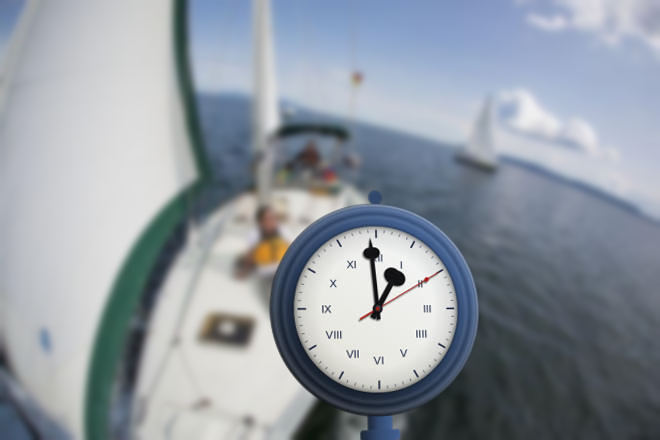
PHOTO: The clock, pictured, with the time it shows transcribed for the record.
12:59:10
